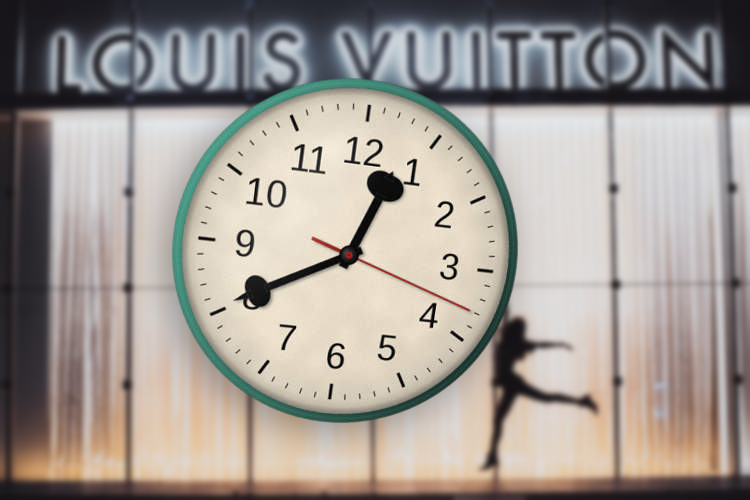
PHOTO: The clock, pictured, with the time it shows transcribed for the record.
12:40:18
